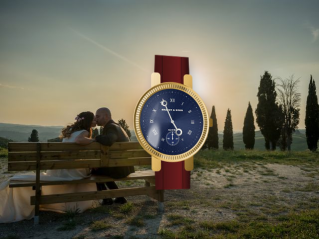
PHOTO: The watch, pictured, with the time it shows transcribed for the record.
4:56
